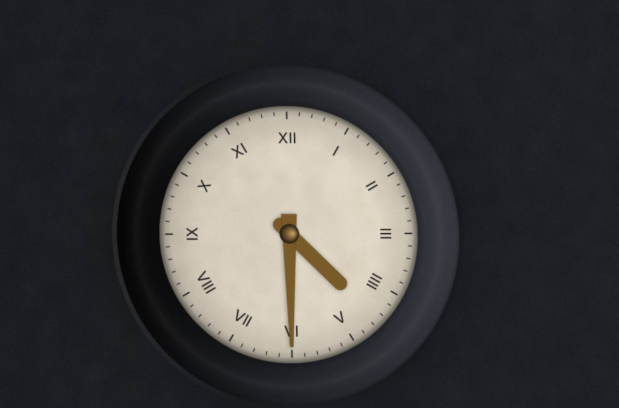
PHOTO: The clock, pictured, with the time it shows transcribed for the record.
4:30
